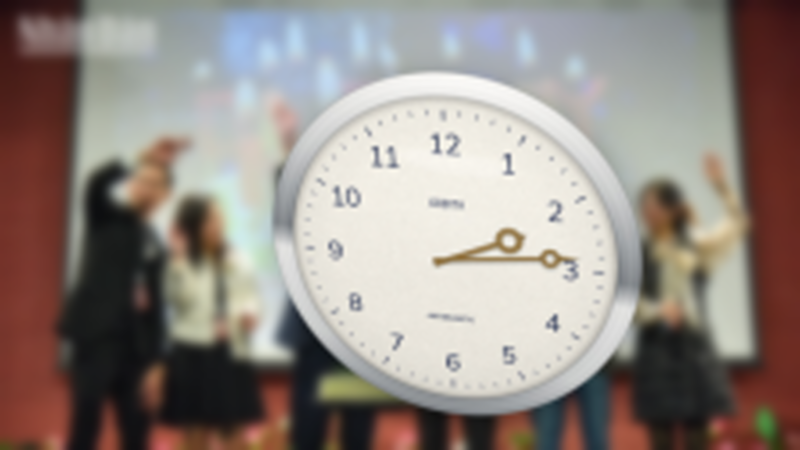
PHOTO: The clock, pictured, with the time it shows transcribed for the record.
2:14
